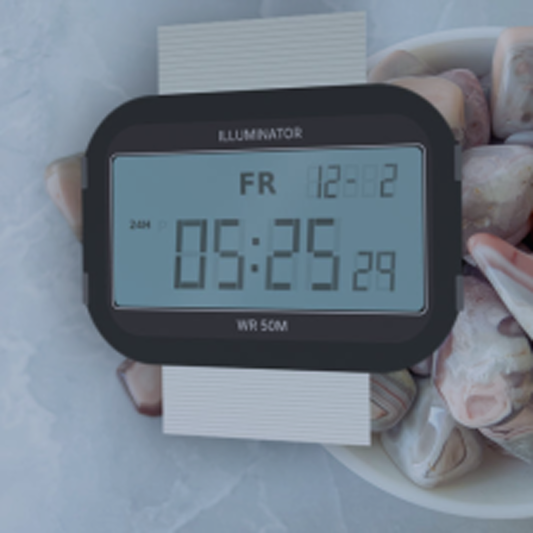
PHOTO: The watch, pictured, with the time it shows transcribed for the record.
5:25:29
